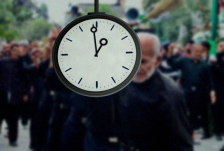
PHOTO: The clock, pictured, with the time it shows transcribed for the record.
12:59
